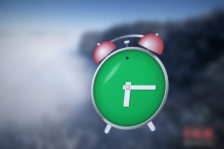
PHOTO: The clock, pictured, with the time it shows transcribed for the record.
6:16
